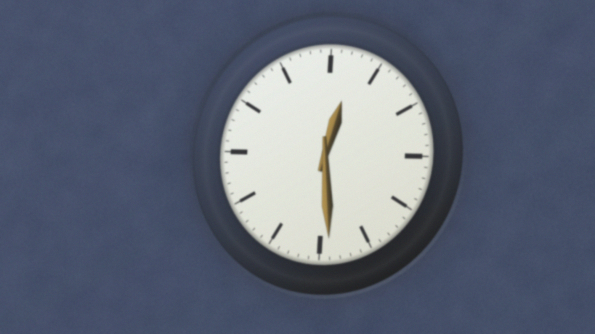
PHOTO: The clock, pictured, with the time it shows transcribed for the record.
12:29
